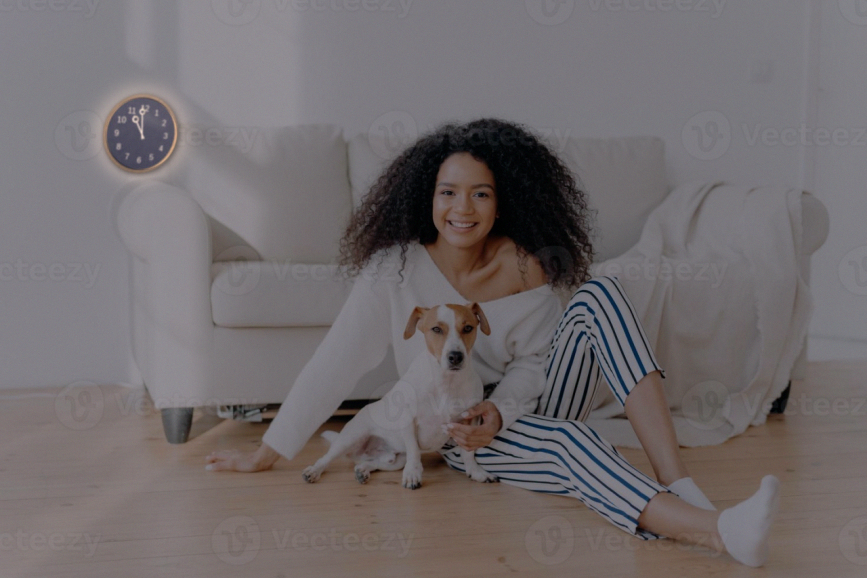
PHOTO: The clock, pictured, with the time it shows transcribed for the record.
10:59
